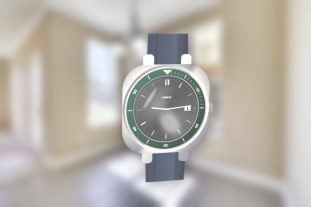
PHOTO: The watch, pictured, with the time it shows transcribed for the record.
9:14
